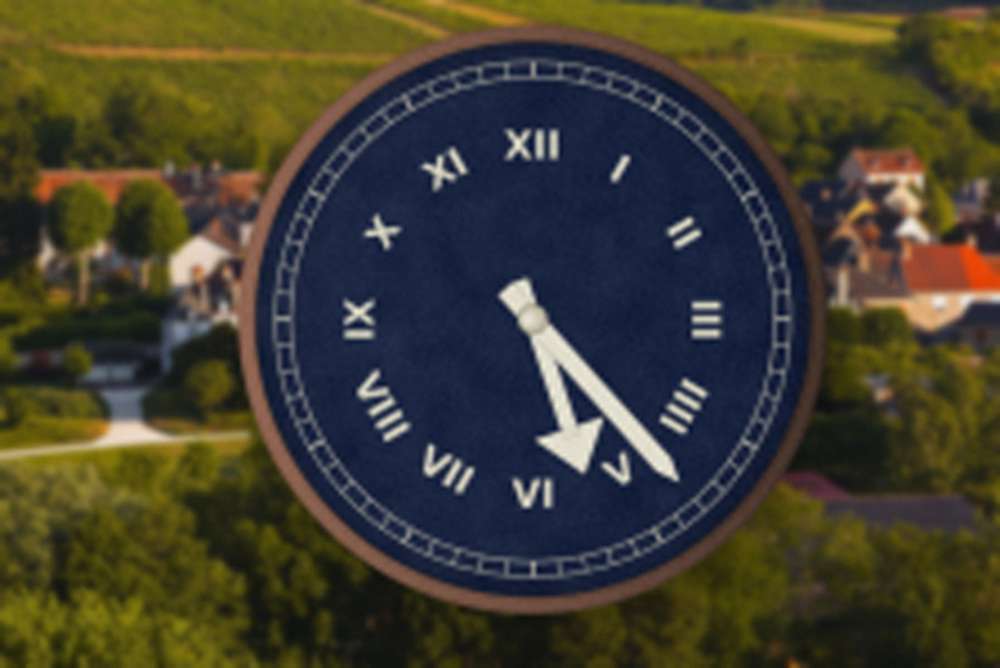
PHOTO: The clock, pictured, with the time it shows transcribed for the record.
5:23
